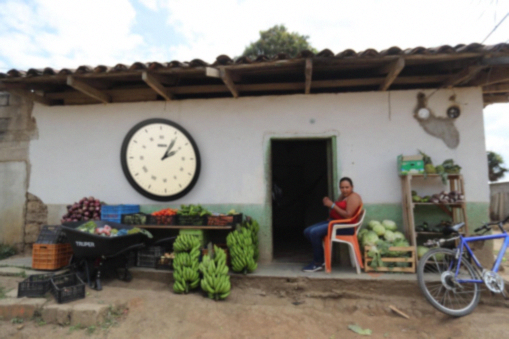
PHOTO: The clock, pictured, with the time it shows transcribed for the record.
2:06
